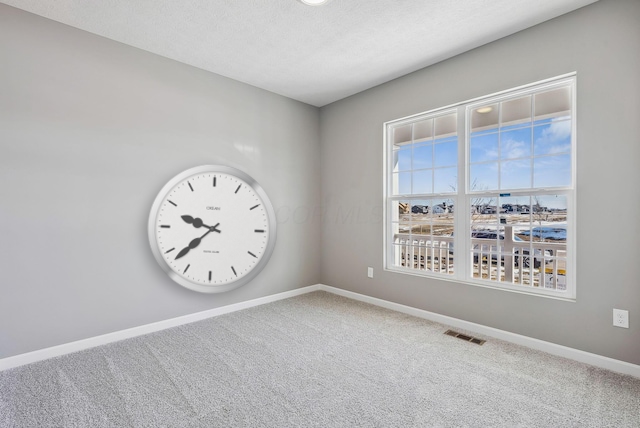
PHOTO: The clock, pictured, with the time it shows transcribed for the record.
9:38
